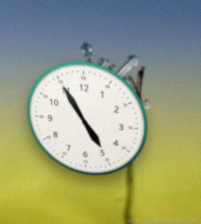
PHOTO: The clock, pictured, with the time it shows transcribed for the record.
4:55
